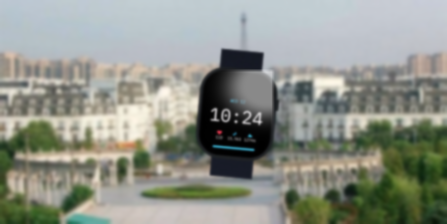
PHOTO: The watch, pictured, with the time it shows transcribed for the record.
10:24
